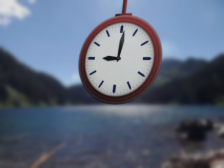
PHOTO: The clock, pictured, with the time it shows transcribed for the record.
9:01
